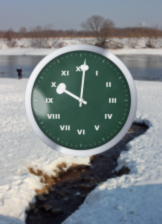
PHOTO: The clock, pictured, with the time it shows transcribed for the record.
10:01
